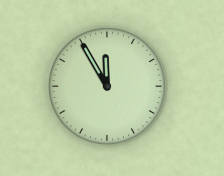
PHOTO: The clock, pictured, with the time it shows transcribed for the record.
11:55
